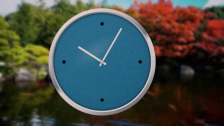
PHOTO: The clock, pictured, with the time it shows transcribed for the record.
10:05
